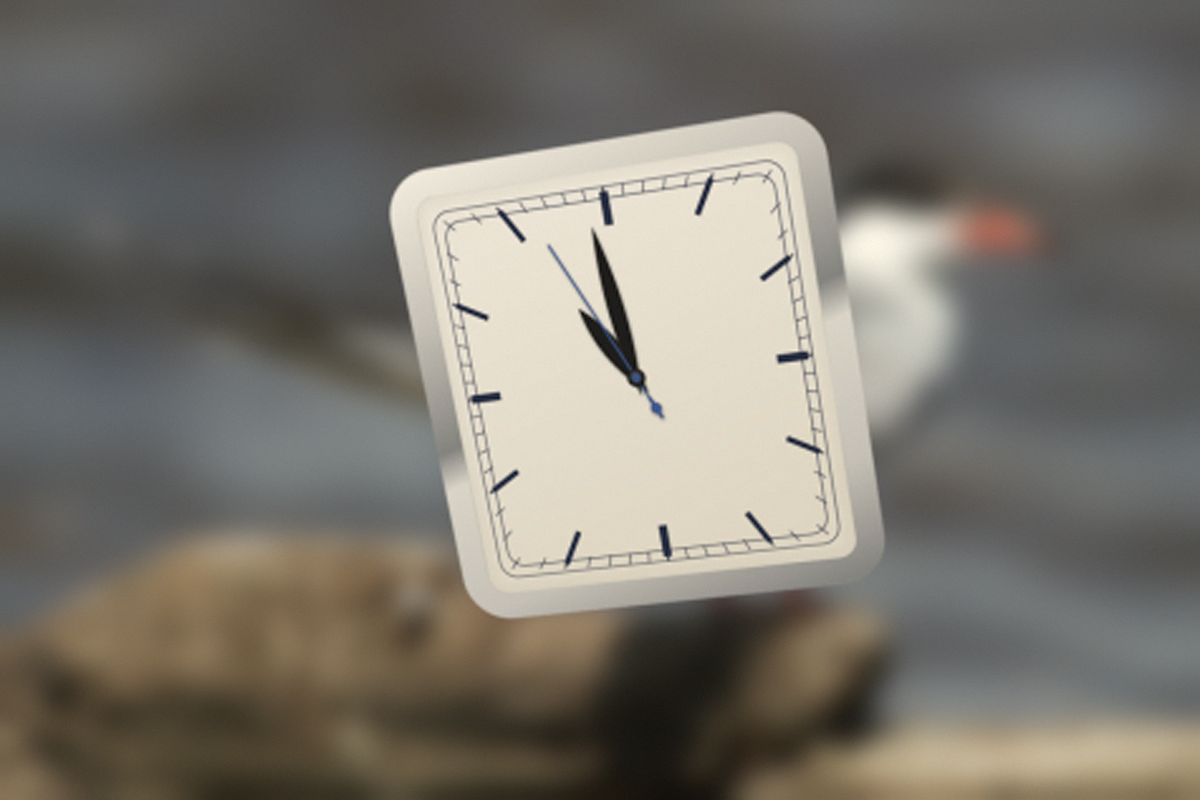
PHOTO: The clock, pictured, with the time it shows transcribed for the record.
10:58:56
